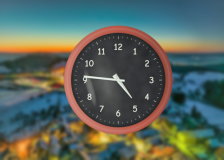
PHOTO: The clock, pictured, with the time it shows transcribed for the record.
4:46
